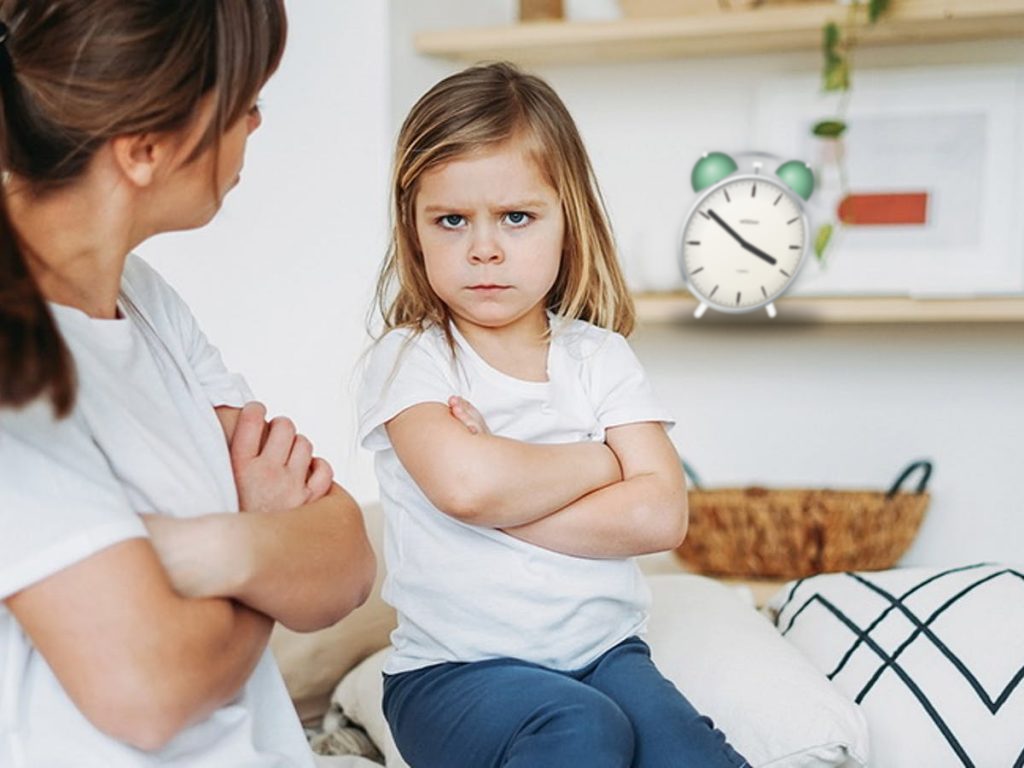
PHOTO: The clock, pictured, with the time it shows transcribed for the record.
3:51
